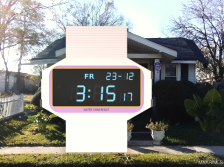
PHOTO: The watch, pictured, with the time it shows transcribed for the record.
3:15:17
